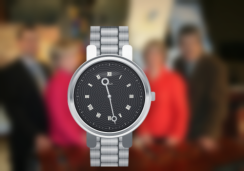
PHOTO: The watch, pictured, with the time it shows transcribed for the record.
11:28
